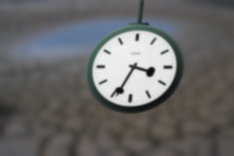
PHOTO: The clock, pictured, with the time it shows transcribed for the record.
3:34
